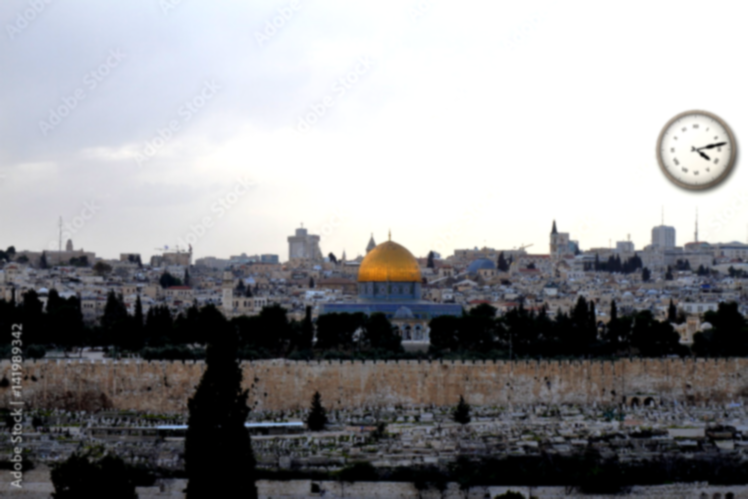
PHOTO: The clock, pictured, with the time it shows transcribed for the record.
4:13
